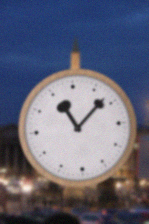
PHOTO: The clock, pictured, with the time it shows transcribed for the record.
11:08
